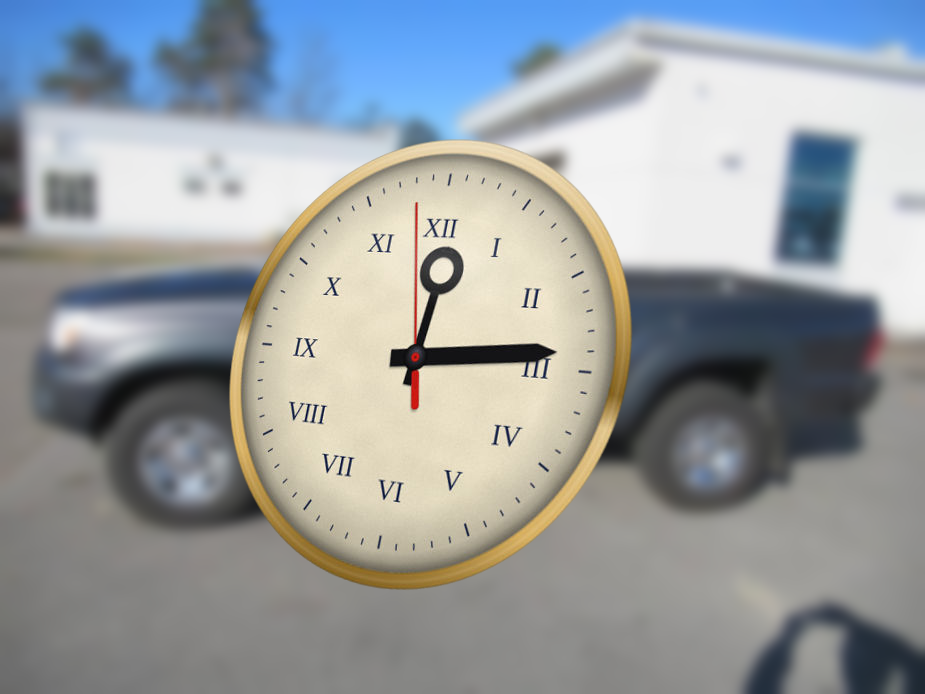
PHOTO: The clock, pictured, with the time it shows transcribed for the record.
12:13:58
